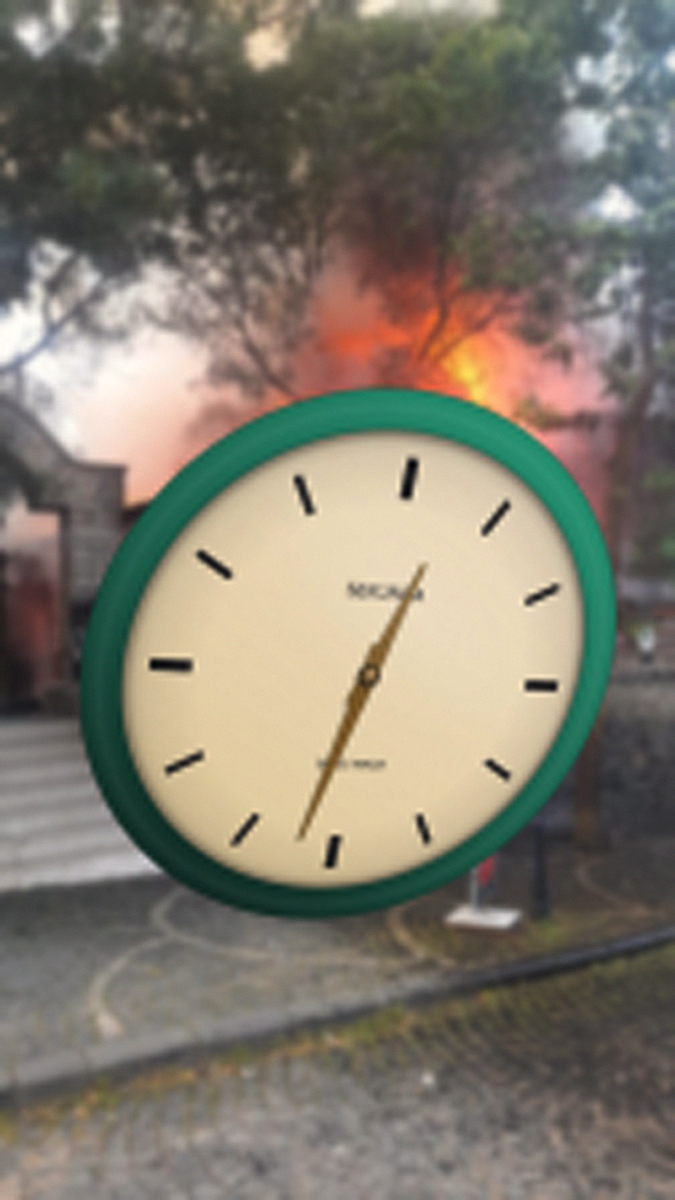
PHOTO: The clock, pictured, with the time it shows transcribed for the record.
12:32
